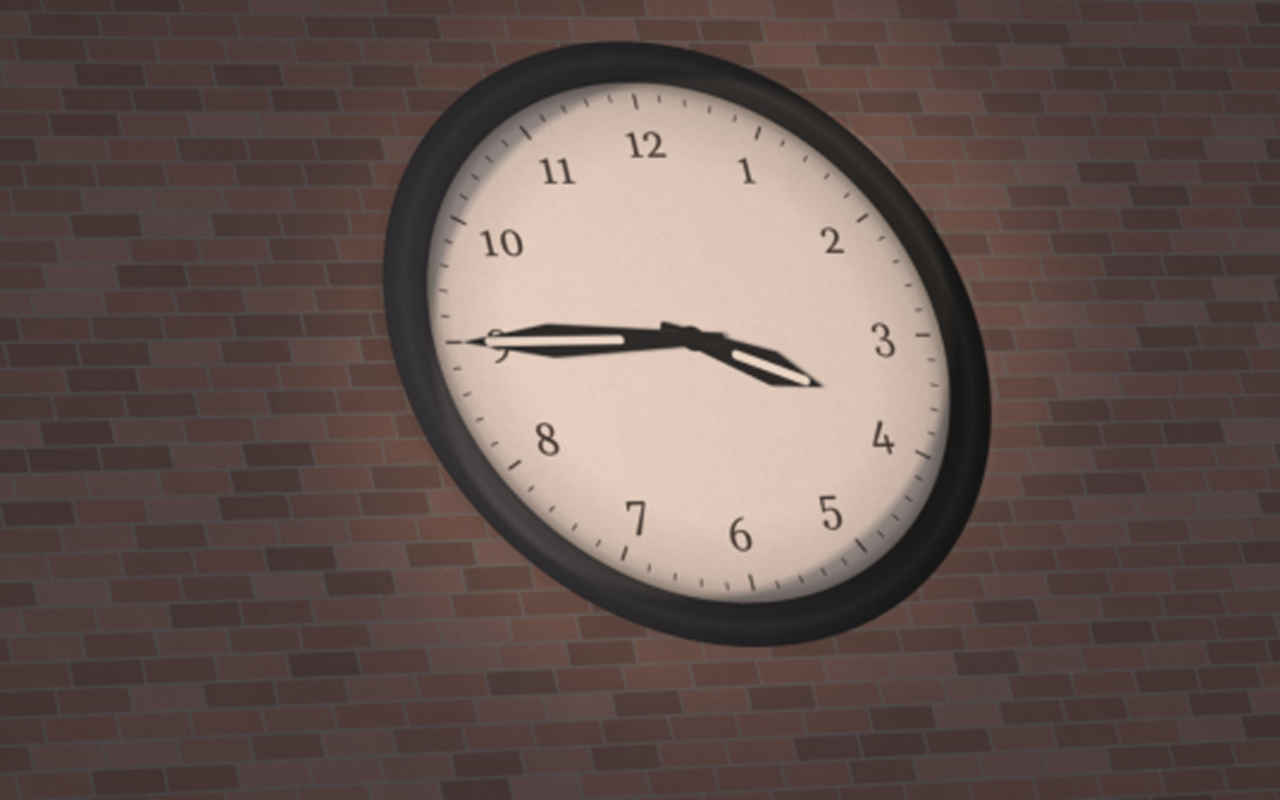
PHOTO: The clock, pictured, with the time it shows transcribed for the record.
3:45
